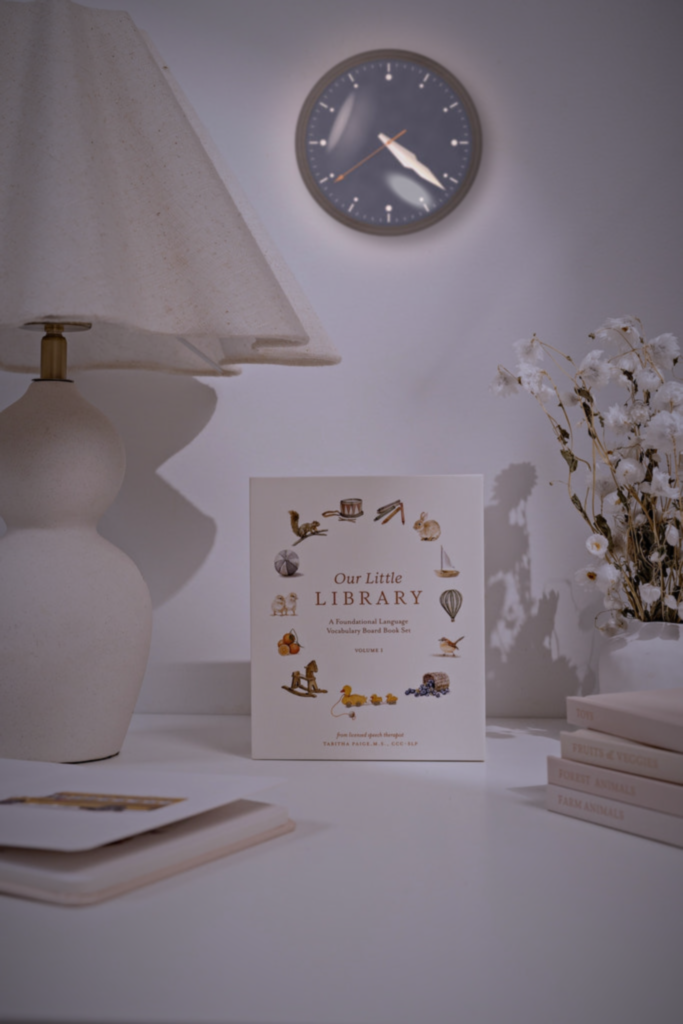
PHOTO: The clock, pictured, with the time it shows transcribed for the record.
4:21:39
